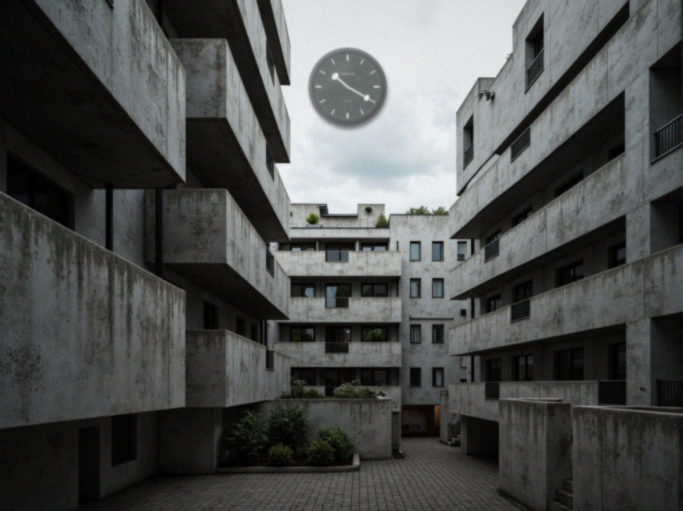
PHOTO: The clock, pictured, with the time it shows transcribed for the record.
10:20
